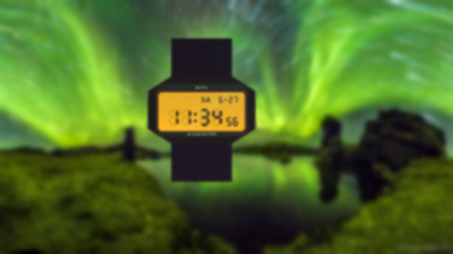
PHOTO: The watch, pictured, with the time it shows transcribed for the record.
11:34
